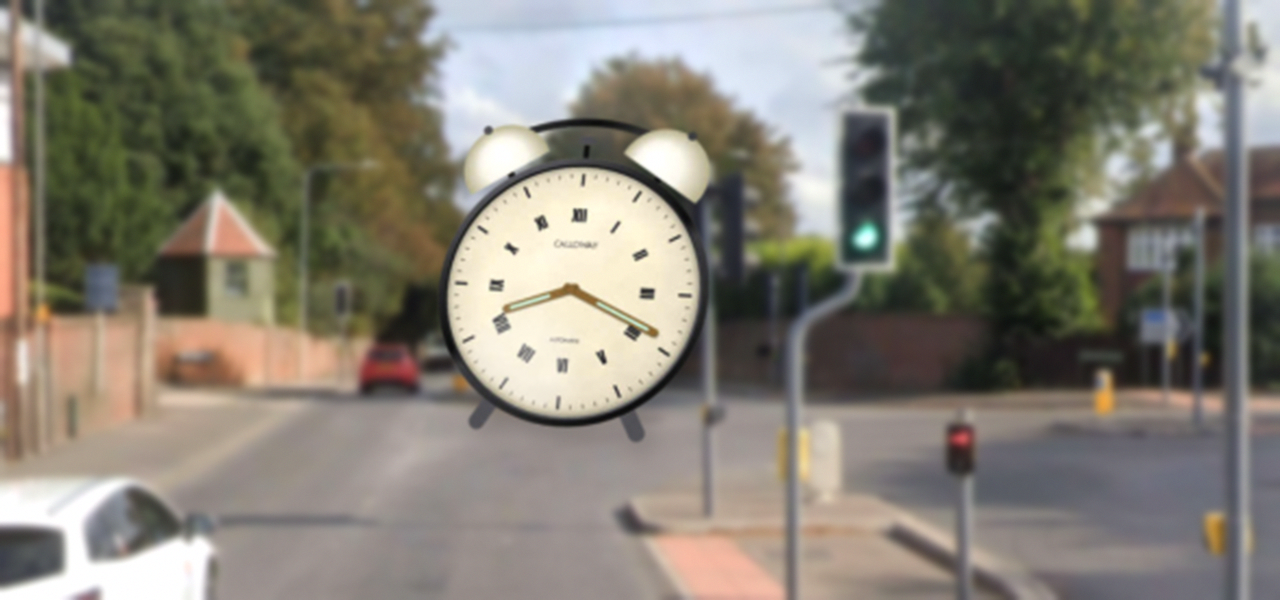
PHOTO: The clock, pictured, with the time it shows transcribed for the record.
8:19
